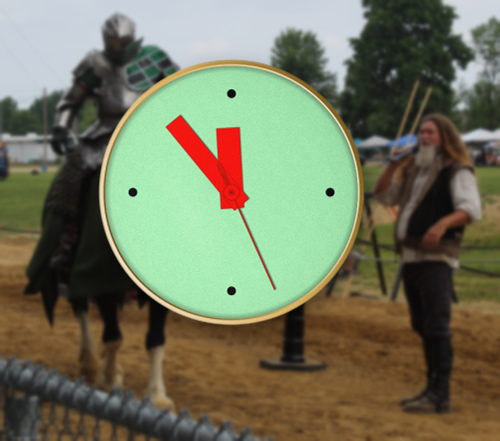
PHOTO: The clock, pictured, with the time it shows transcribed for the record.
11:53:26
